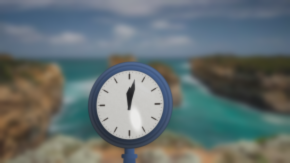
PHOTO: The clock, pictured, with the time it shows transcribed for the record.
12:02
